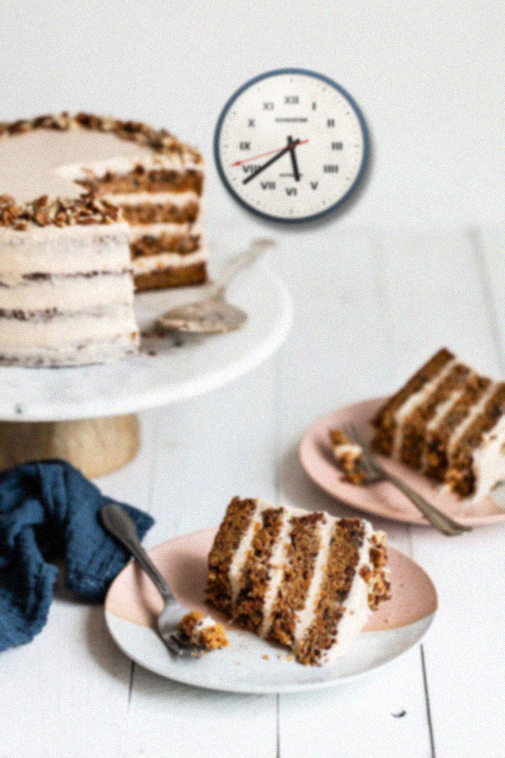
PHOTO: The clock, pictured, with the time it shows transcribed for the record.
5:38:42
